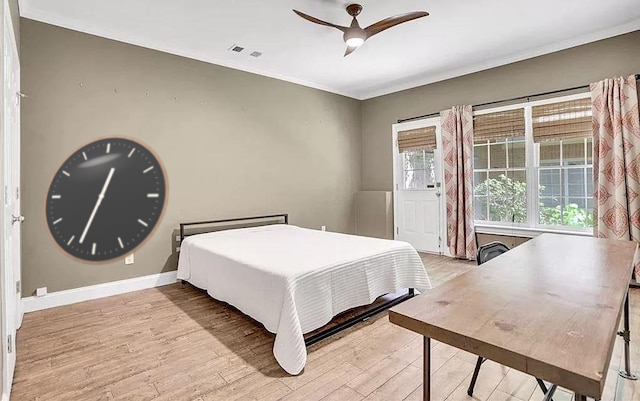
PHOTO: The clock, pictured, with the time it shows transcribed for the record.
12:33
